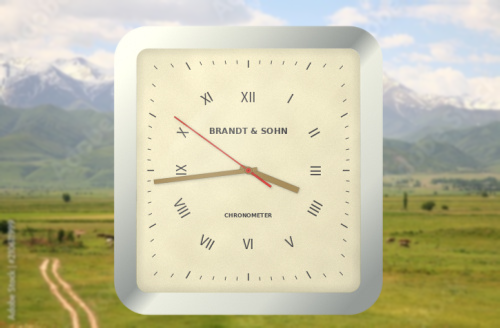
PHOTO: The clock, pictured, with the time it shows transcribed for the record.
3:43:51
